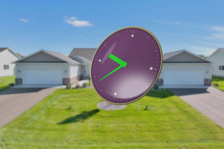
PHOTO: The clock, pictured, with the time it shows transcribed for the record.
9:38
